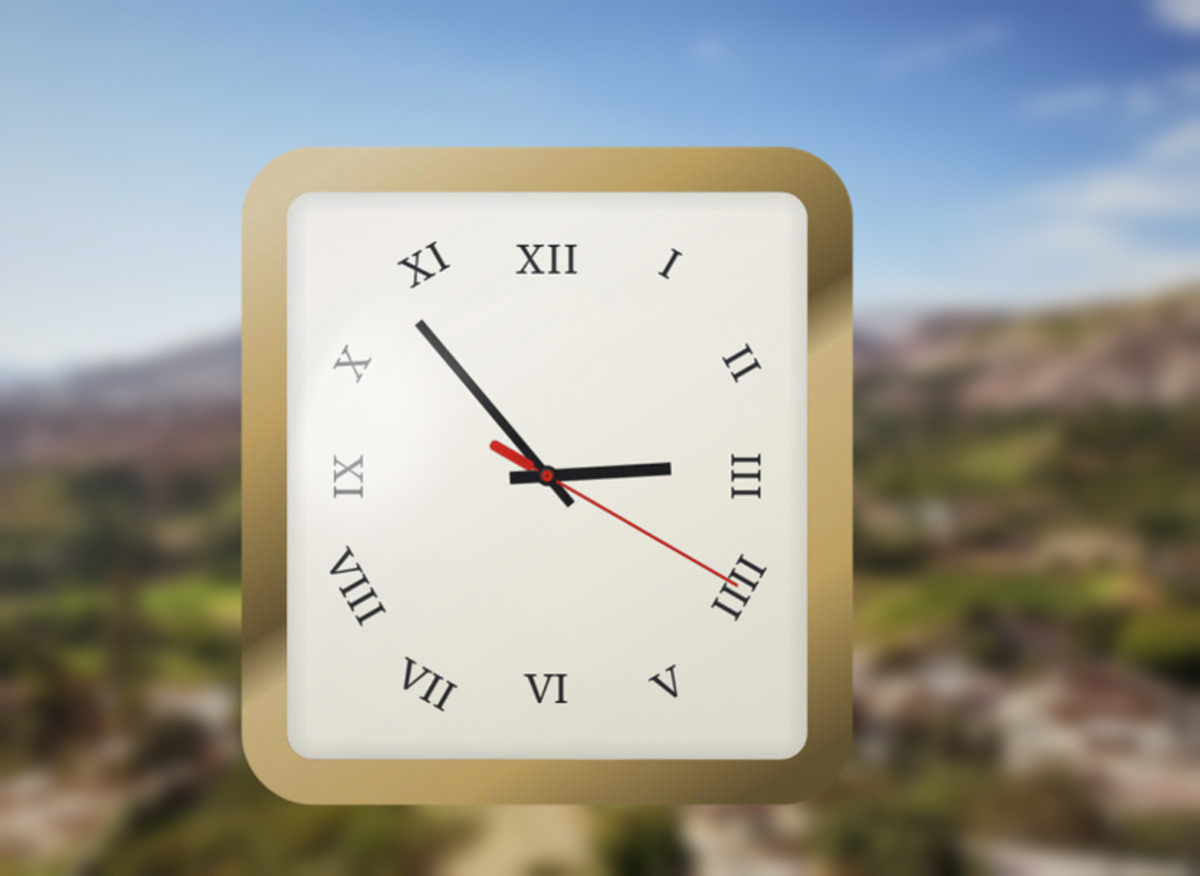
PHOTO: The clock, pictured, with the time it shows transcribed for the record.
2:53:20
